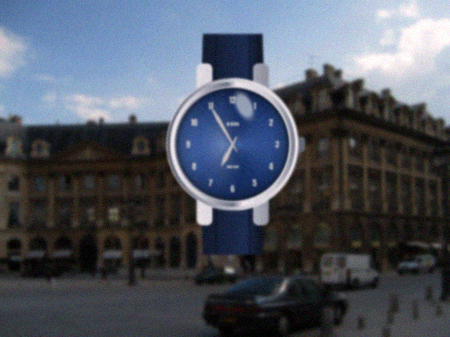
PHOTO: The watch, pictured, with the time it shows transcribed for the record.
6:55
